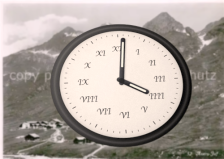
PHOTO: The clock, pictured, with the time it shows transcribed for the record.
4:01
